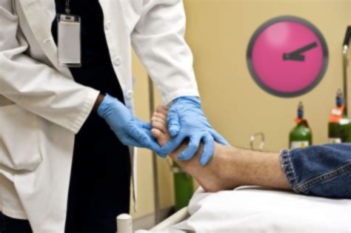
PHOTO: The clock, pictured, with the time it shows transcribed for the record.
3:11
